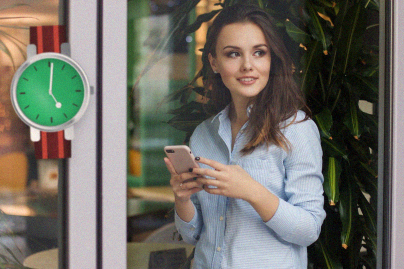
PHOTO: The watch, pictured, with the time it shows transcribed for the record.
5:01
